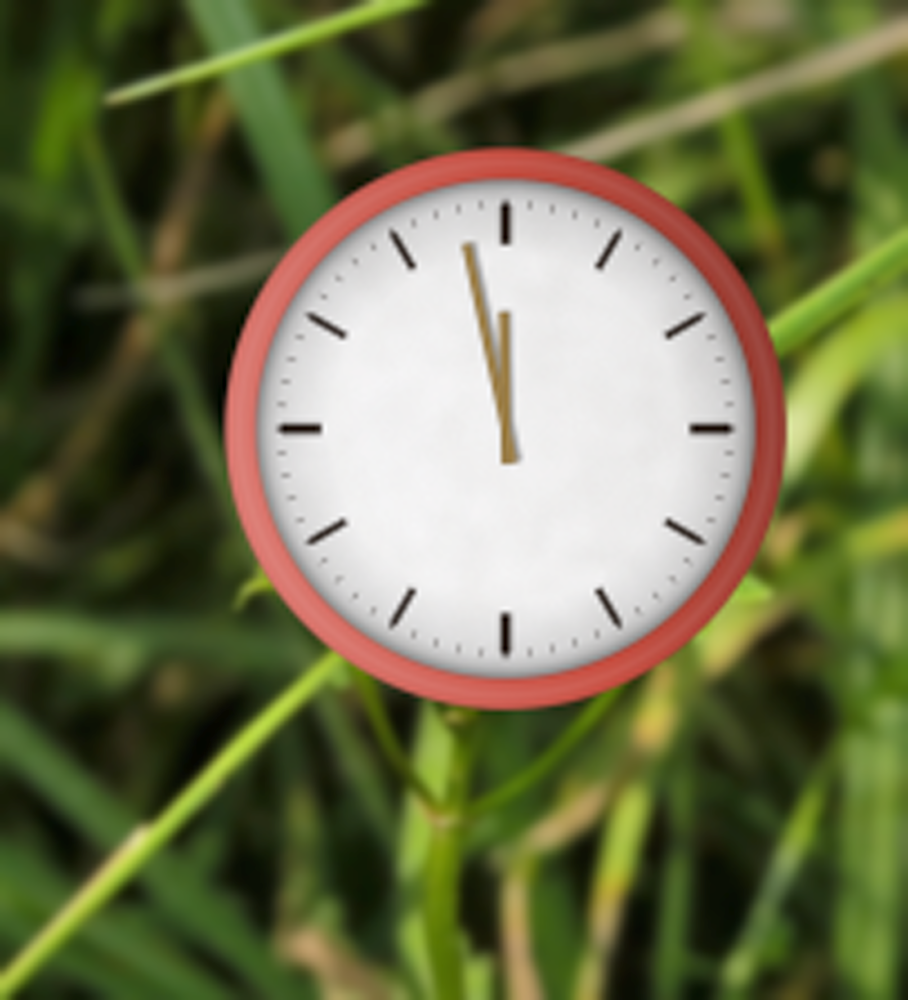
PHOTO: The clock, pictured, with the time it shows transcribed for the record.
11:58
